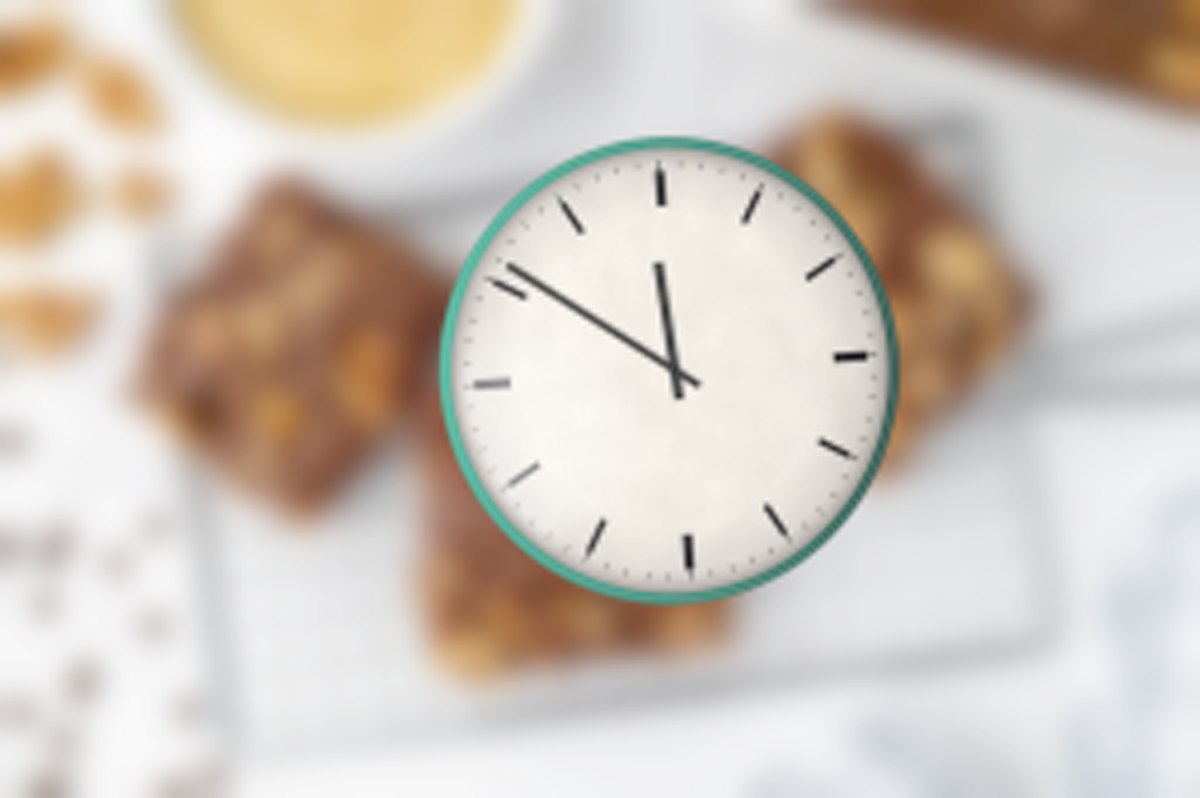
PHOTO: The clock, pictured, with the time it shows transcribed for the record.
11:51
